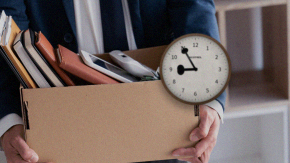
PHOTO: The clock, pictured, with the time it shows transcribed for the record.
8:55
